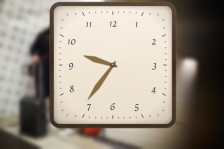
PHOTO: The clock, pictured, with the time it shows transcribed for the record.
9:36
